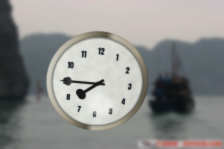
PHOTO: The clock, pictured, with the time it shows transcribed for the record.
7:45
